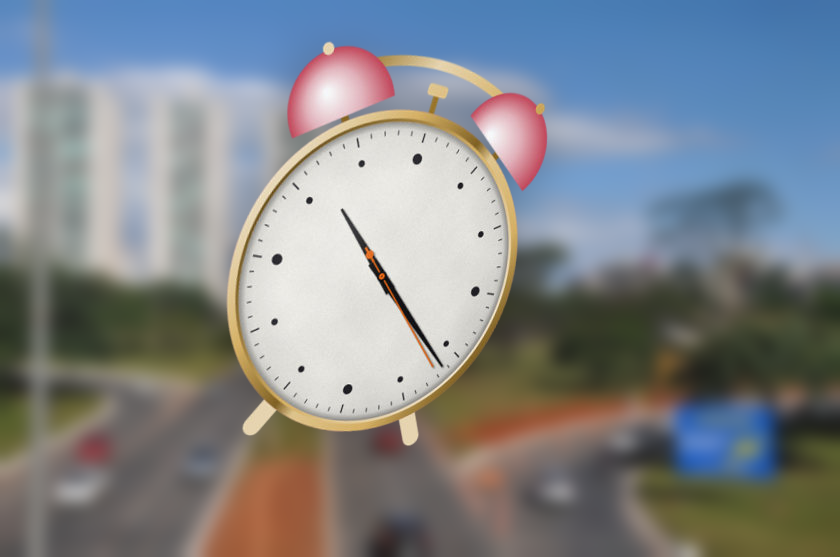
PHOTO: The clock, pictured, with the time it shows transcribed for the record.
10:21:22
